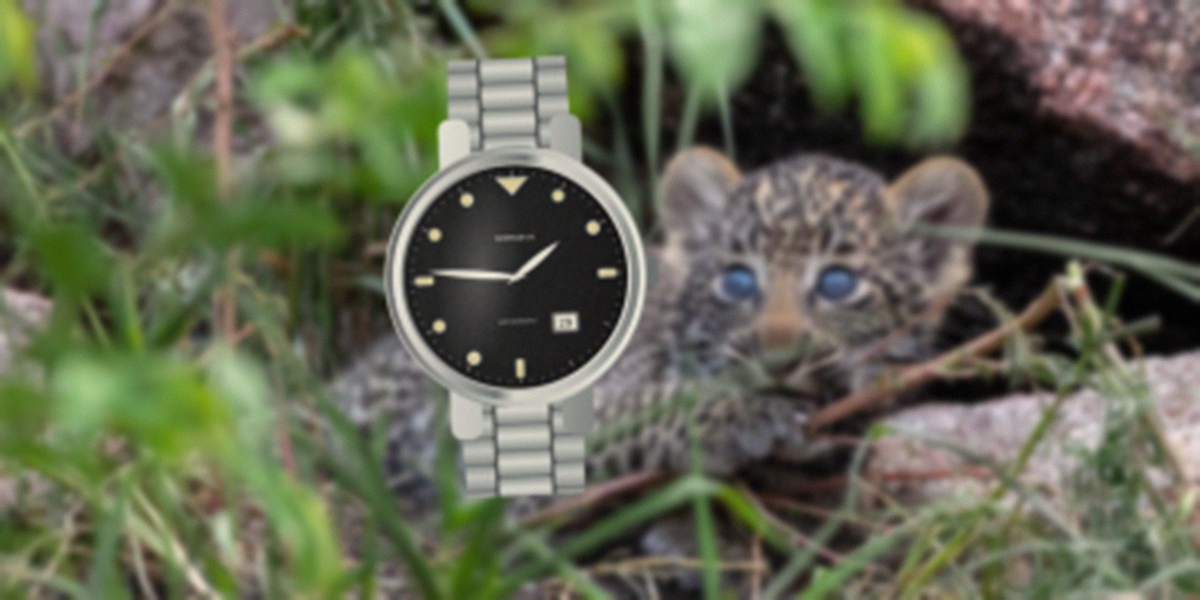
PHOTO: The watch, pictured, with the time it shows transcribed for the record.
1:46
